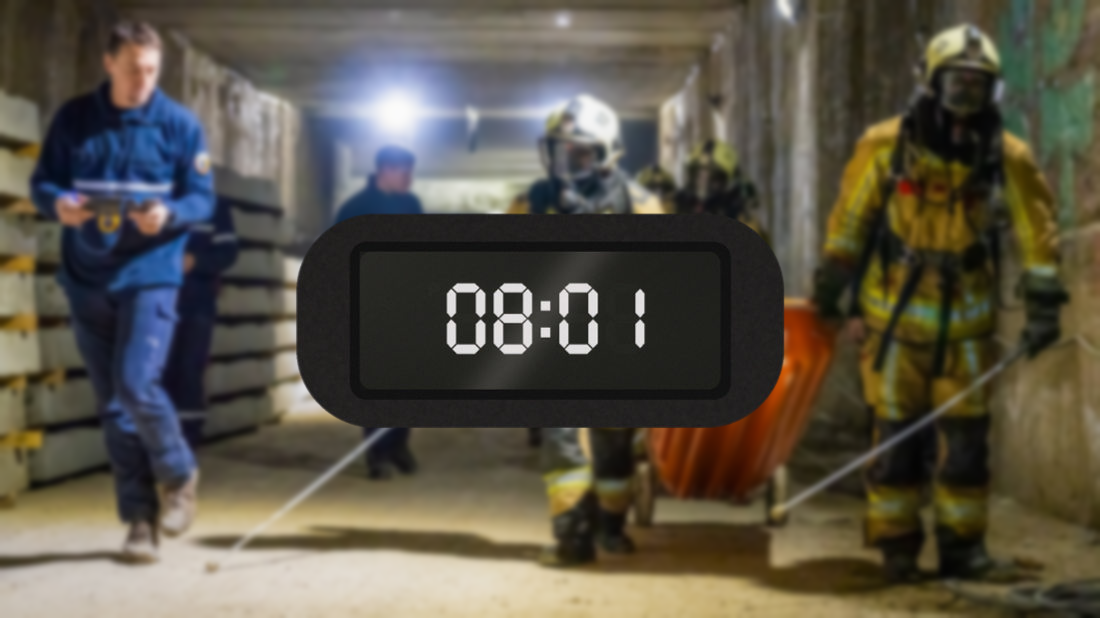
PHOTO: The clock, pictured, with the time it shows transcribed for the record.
8:01
